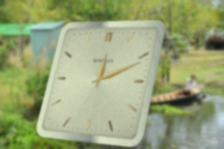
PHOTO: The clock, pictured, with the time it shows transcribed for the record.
12:11
